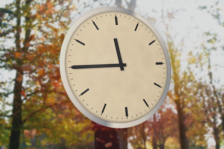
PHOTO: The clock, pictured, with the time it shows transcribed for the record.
11:45
